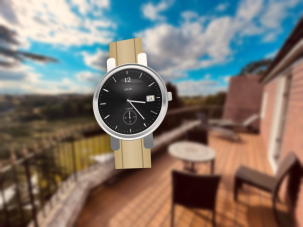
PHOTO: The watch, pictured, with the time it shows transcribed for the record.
3:24
